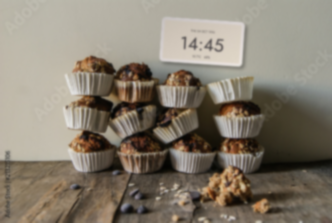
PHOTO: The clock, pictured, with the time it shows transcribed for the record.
14:45
